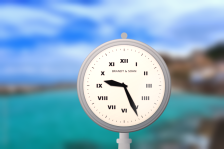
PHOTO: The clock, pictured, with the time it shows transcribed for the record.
9:26
